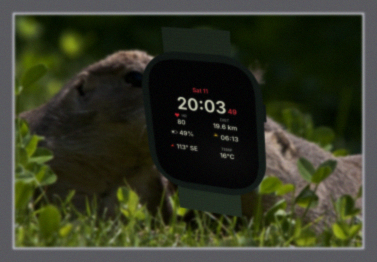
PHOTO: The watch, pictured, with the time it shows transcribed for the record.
20:03
